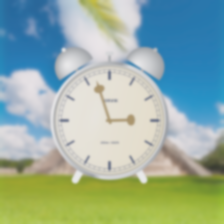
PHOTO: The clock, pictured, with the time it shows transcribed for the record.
2:57
